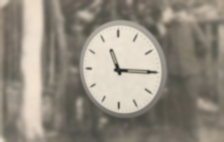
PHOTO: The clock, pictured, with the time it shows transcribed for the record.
11:15
